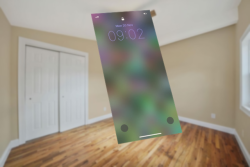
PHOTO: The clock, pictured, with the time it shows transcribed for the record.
9:02
